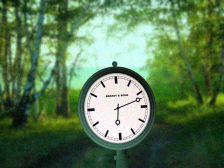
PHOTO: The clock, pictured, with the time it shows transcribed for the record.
6:12
